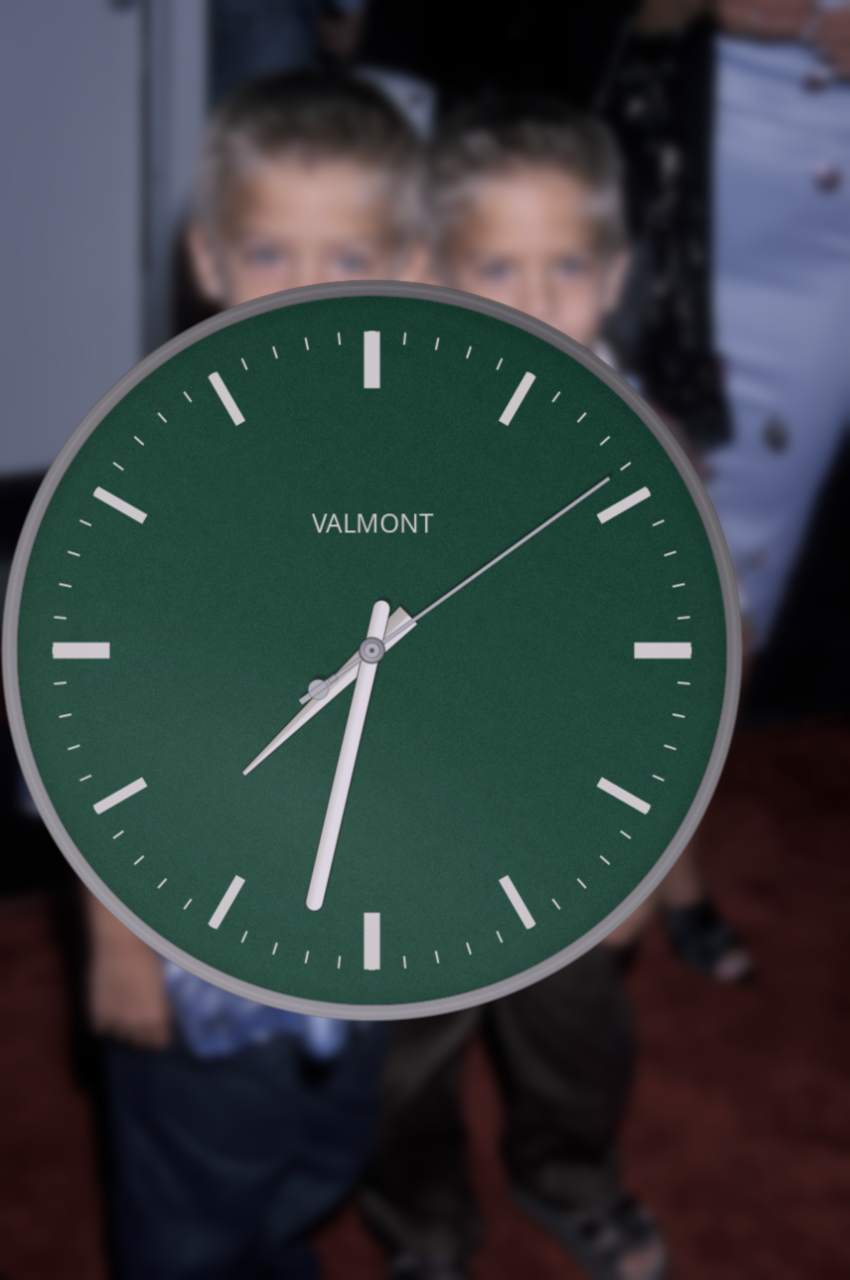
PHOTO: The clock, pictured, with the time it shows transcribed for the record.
7:32:09
